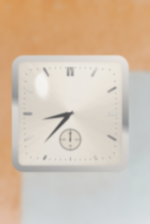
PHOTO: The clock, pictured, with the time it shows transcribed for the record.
8:37
